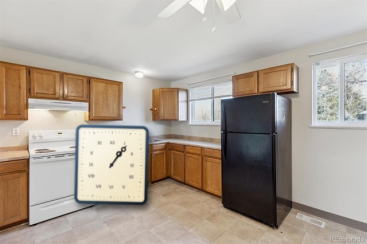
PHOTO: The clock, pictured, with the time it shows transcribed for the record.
1:06
